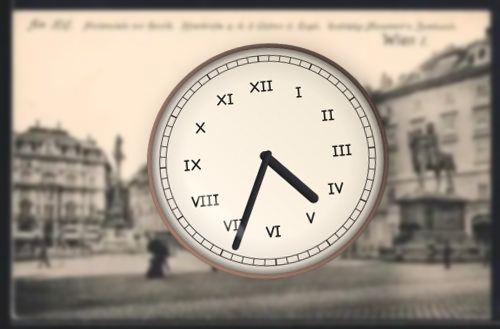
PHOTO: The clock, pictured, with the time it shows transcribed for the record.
4:34
